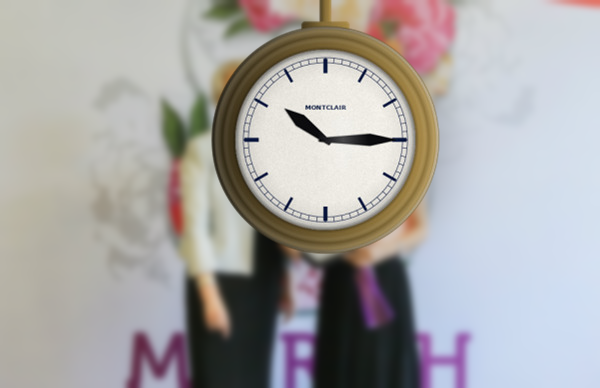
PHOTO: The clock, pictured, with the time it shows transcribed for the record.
10:15
